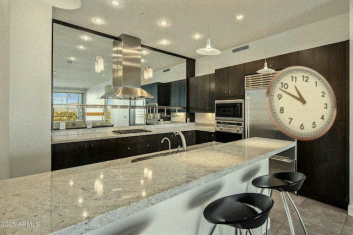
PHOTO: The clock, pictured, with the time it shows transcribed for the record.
10:48
